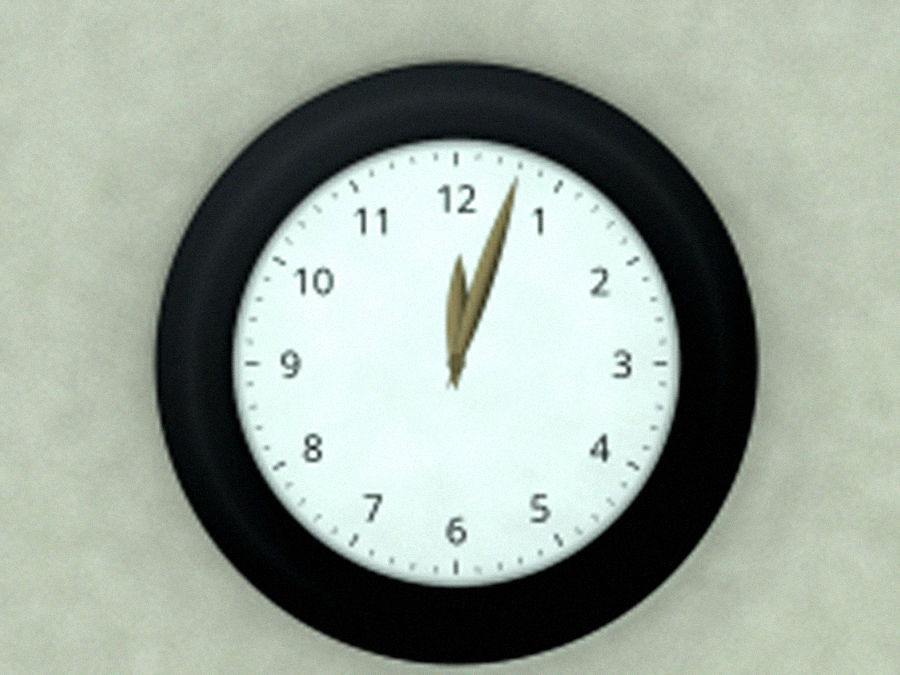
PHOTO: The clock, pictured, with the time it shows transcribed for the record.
12:03
